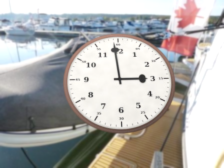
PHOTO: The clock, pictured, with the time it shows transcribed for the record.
2:59
